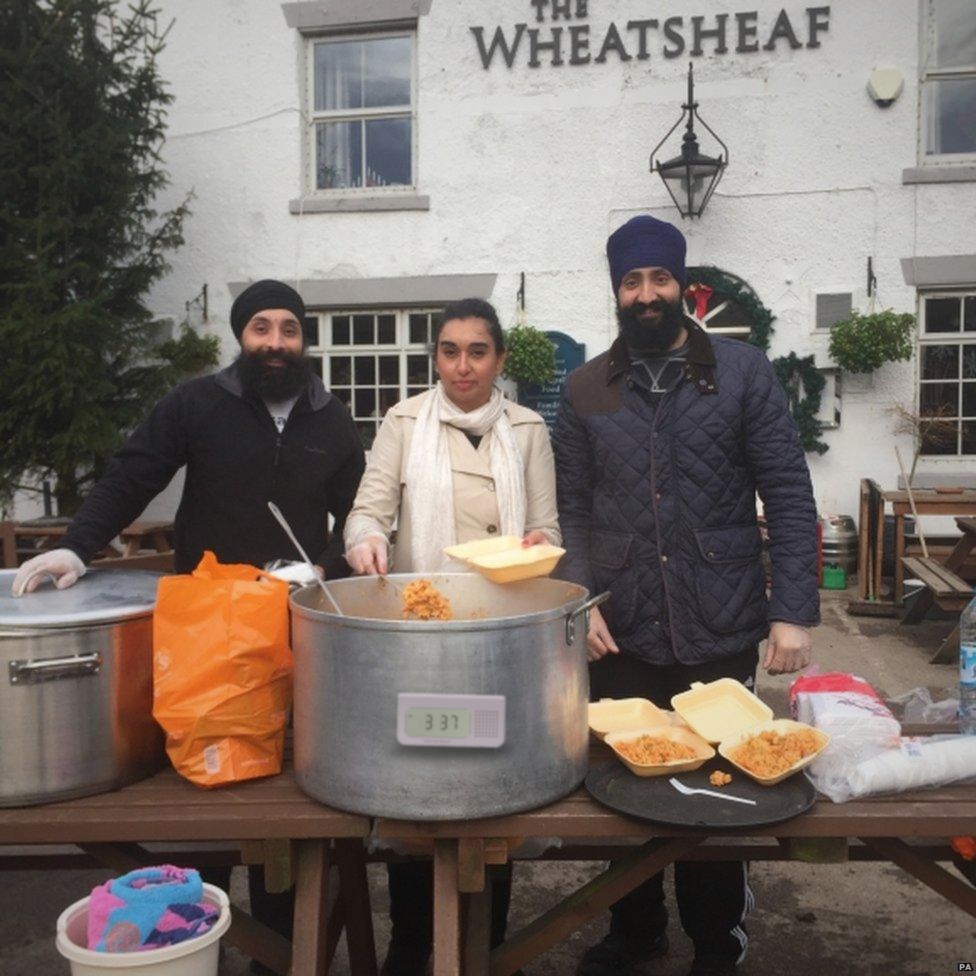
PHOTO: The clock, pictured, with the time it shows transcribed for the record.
3:37
